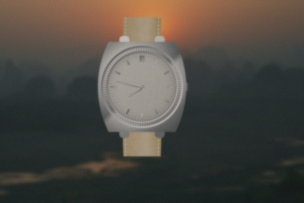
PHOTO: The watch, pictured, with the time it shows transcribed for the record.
7:47
